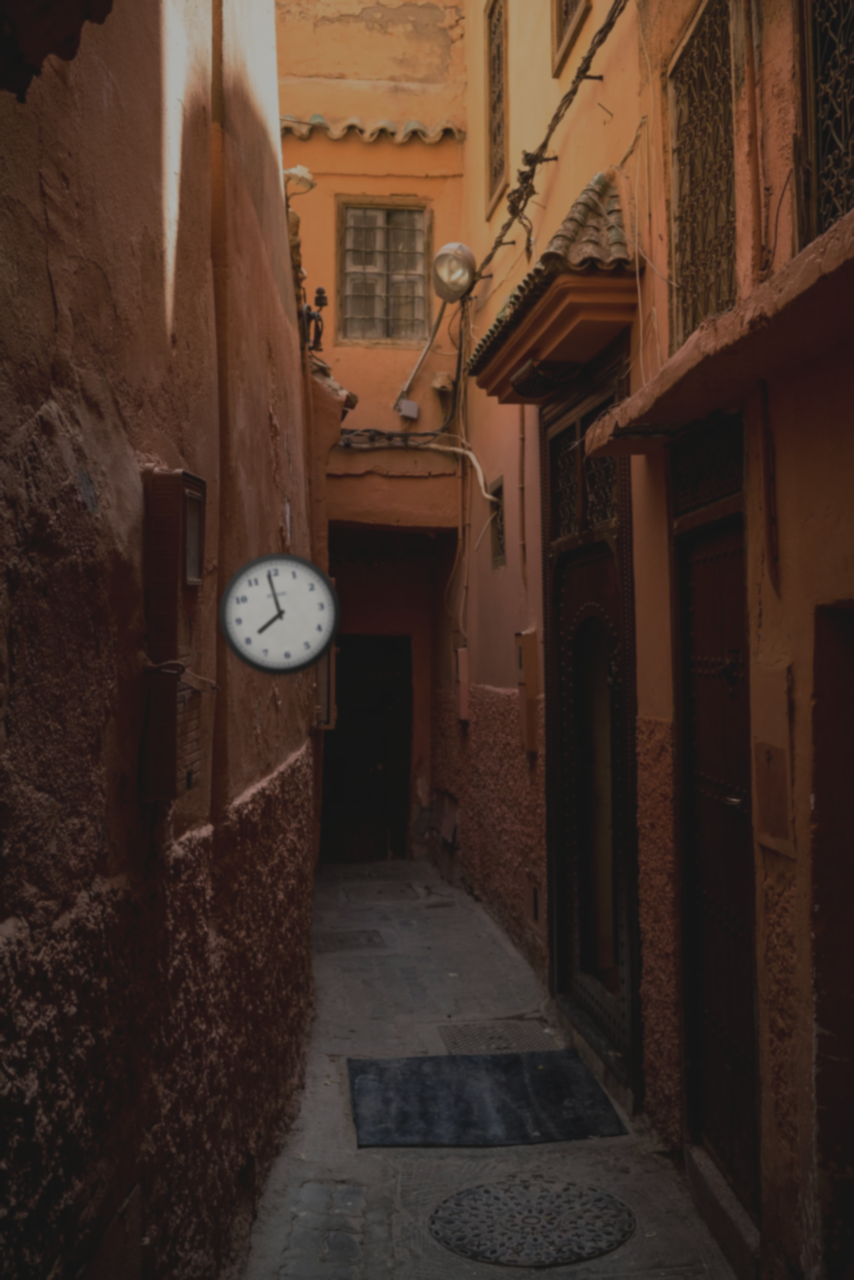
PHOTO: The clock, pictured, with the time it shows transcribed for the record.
7:59
